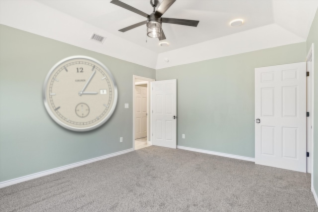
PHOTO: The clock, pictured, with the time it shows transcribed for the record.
3:06
